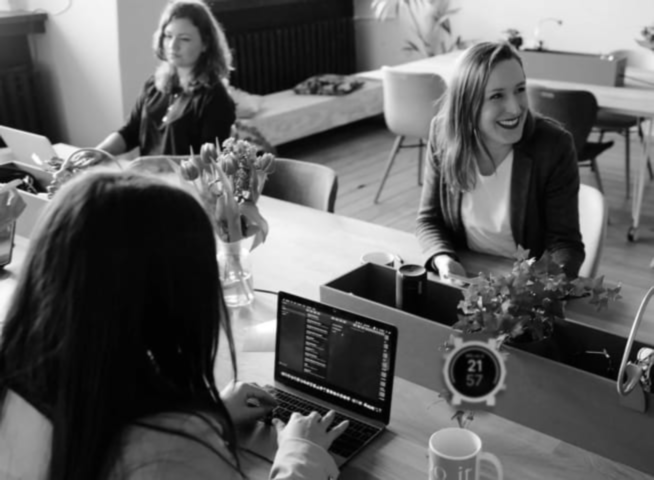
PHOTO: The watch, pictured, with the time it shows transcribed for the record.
21:57
